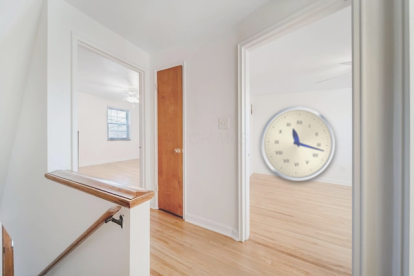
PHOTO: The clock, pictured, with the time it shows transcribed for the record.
11:17
